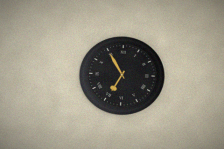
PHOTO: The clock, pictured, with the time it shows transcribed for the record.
6:55
